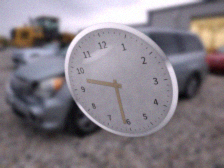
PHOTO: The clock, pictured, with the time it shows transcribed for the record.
9:31
